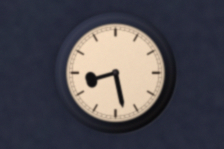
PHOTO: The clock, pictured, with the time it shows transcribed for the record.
8:28
